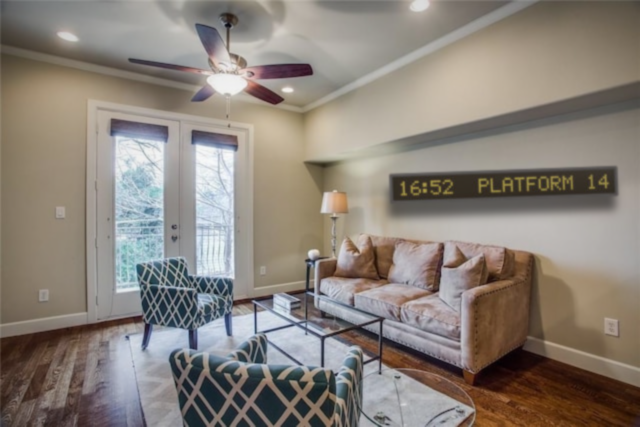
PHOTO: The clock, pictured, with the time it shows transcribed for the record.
16:52
